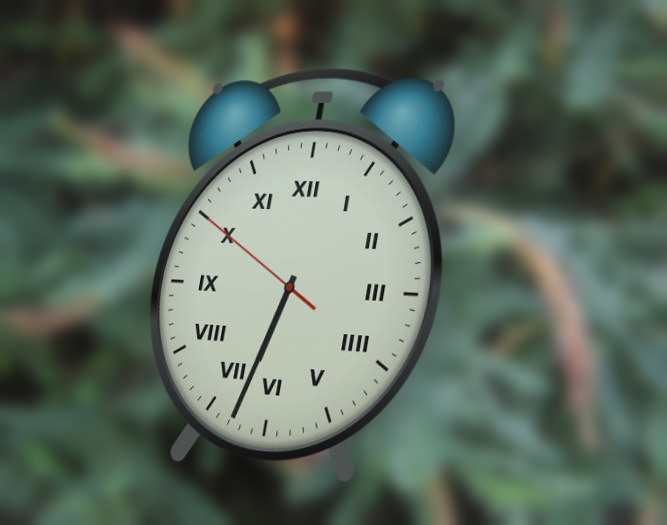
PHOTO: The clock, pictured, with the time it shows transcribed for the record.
6:32:50
